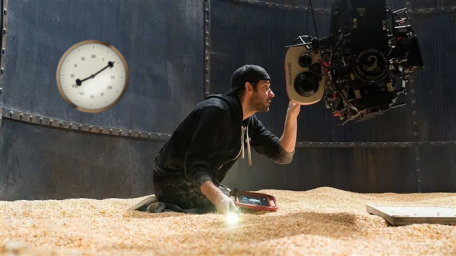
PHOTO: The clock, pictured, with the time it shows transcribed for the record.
8:09
